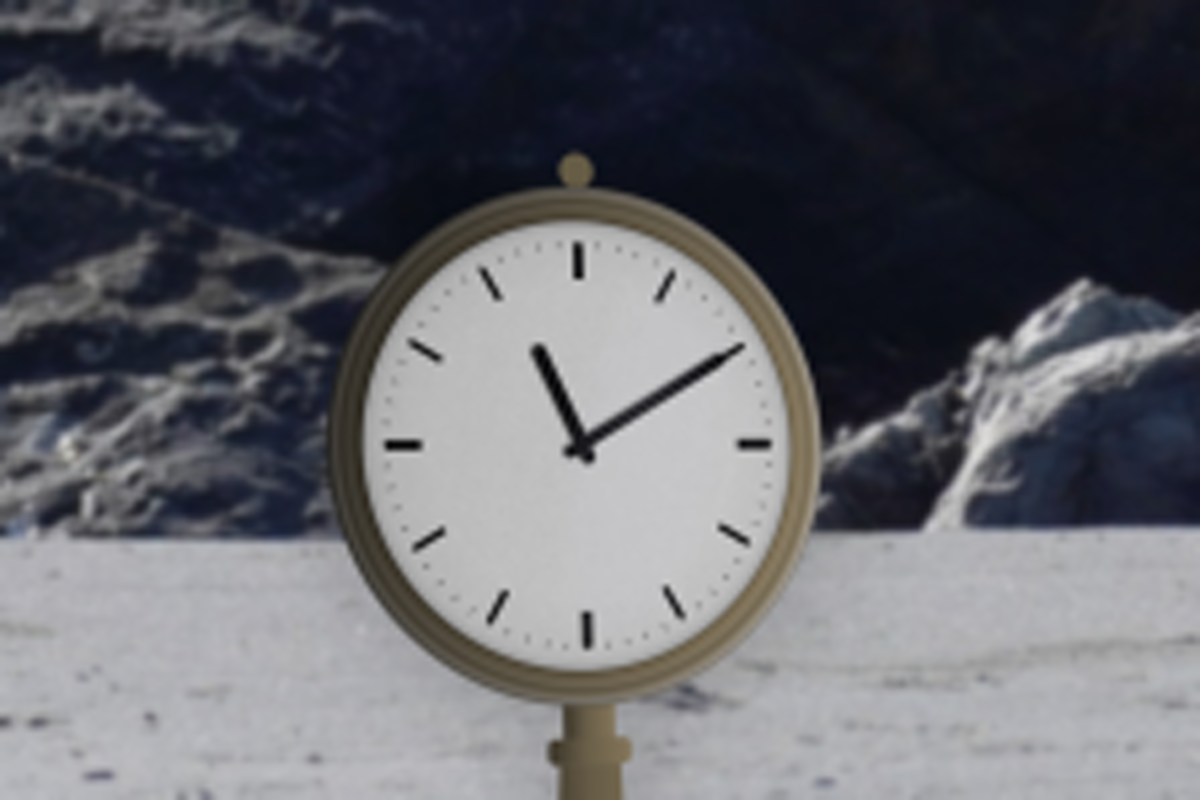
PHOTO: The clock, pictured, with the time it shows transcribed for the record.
11:10
